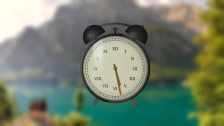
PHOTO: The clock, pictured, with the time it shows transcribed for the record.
5:28
